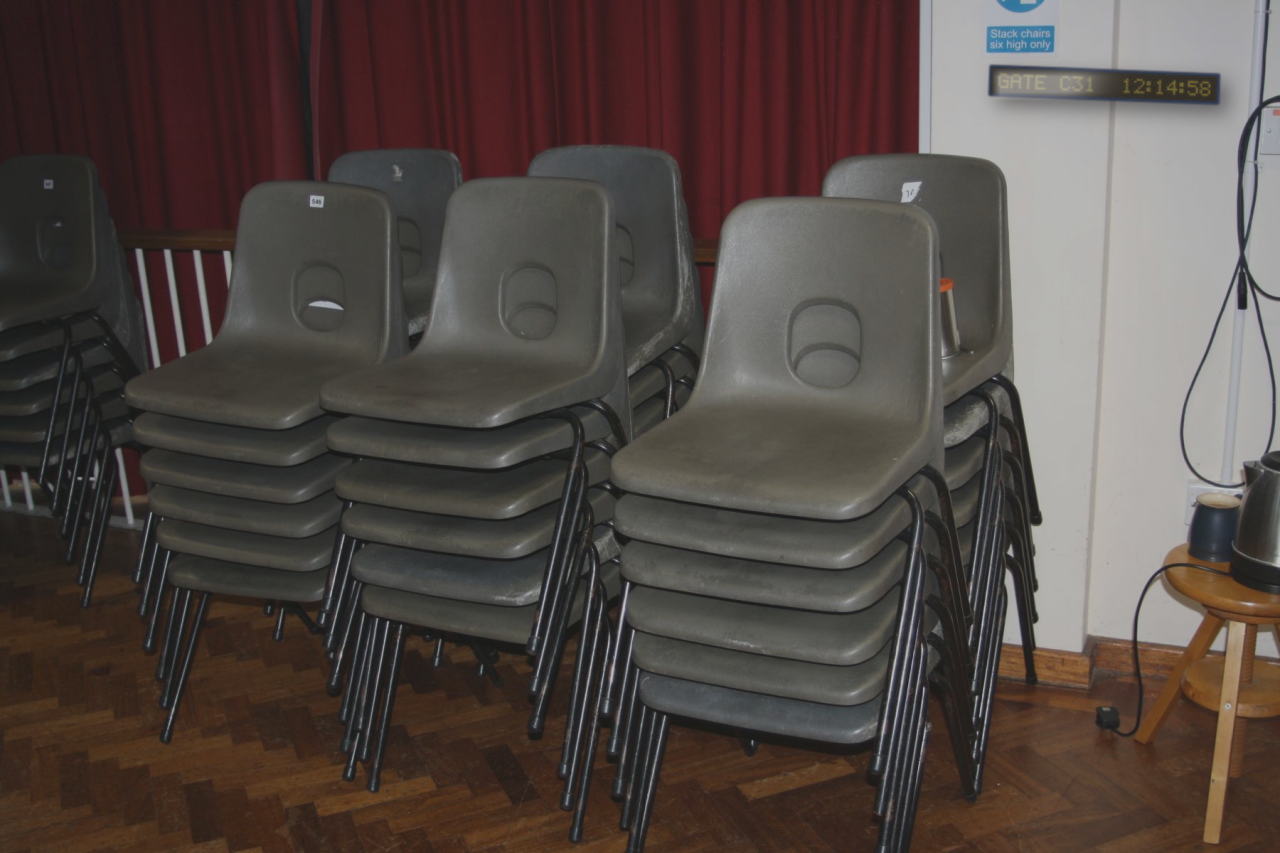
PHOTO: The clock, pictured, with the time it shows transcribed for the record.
12:14:58
